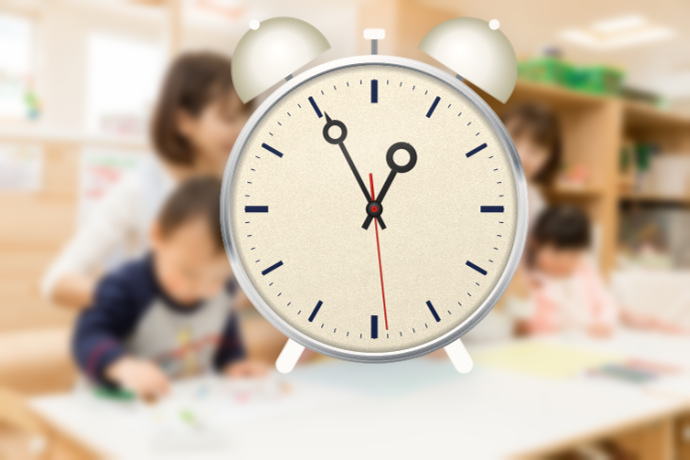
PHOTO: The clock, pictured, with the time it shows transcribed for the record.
12:55:29
